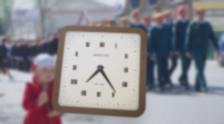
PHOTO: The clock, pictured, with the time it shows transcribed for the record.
7:24
